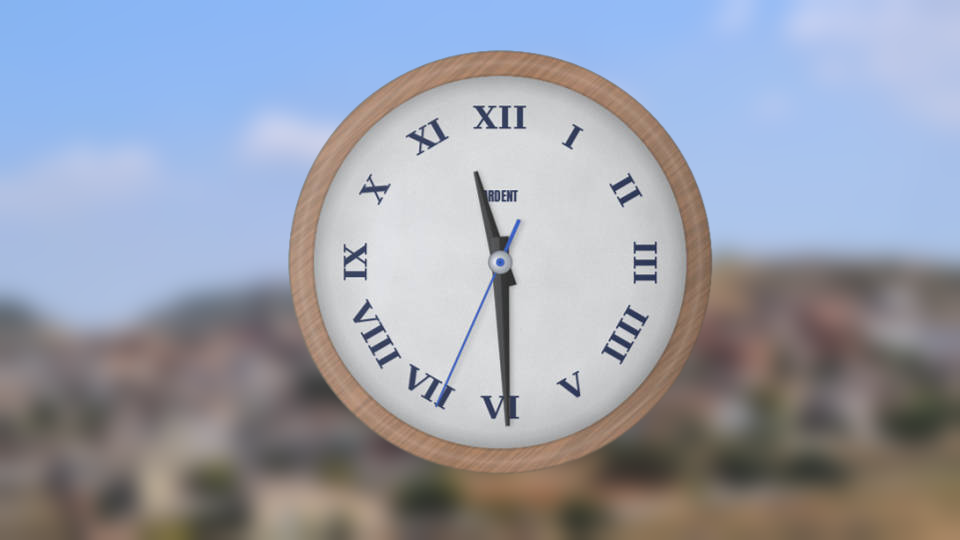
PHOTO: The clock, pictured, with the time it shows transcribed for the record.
11:29:34
